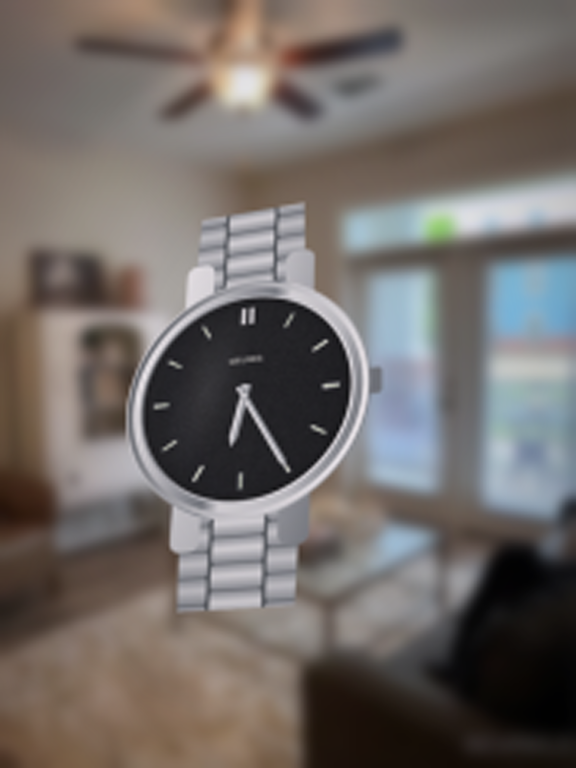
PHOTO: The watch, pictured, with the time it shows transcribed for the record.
6:25
